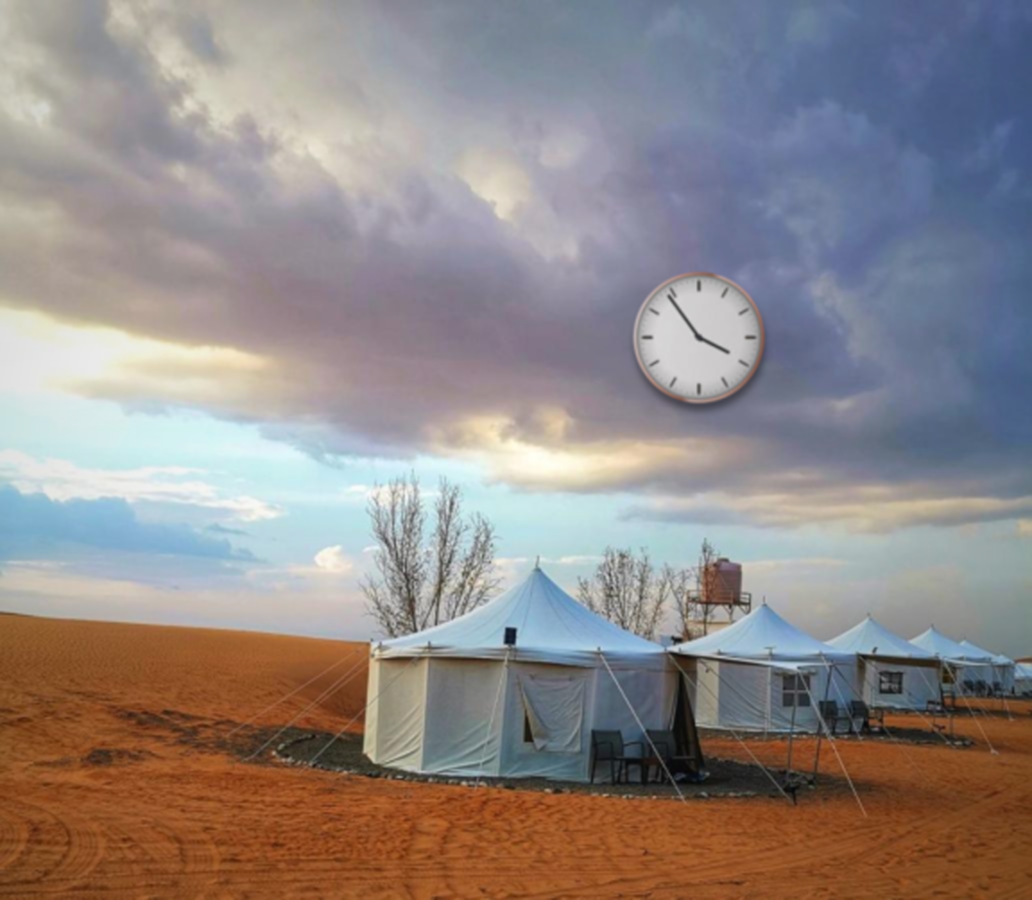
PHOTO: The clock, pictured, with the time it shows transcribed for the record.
3:54
